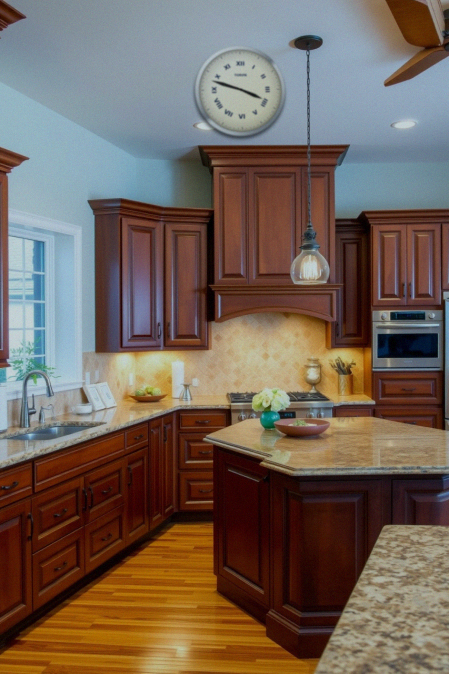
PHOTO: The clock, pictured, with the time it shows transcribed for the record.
3:48
